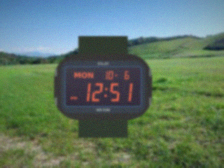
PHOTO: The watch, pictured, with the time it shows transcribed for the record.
12:51
